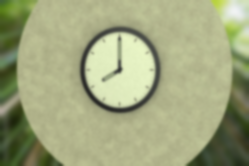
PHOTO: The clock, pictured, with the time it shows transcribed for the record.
8:00
